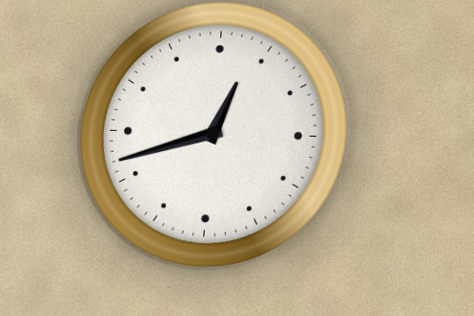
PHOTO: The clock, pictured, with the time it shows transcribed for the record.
12:42
